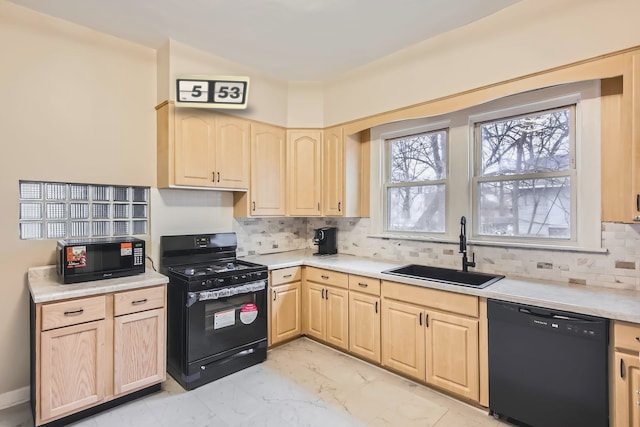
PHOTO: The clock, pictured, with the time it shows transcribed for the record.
5:53
